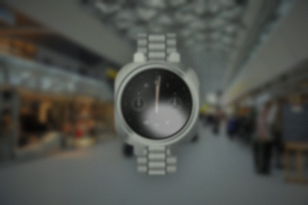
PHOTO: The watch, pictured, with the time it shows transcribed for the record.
12:01
